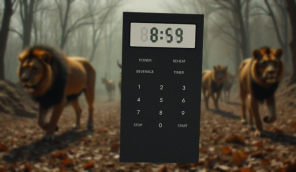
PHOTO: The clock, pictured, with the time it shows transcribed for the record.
8:59
